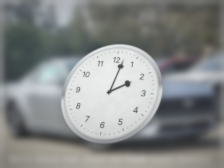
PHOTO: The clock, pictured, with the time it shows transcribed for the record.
2:02
